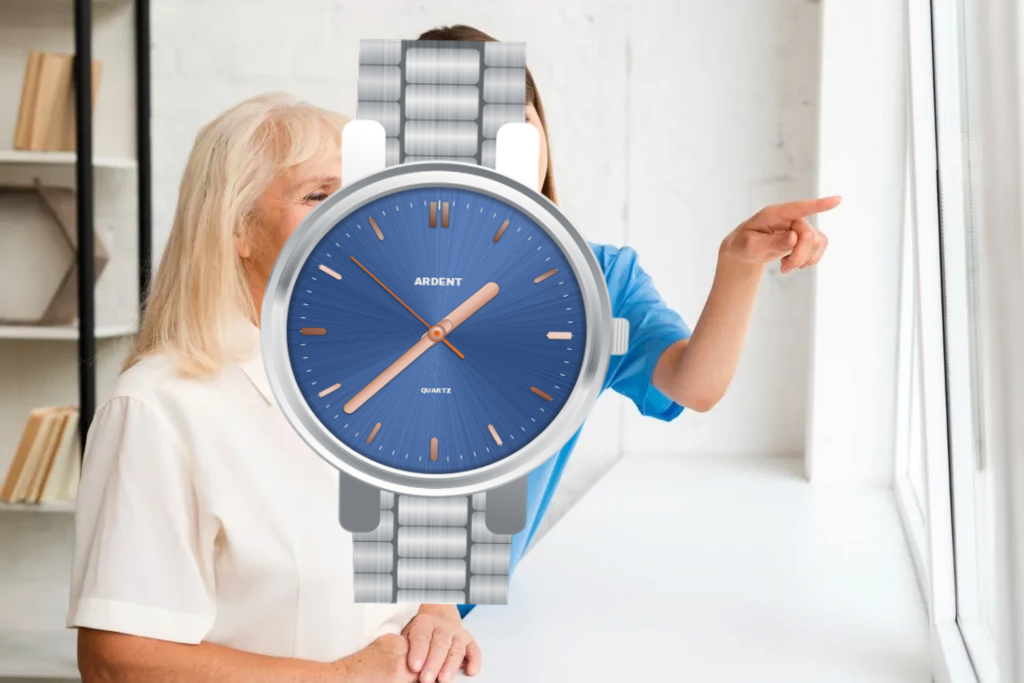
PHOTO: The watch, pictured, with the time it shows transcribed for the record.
1:37:52
